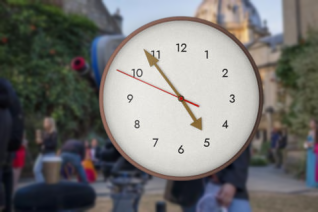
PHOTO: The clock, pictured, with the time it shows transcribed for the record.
4:53:49
